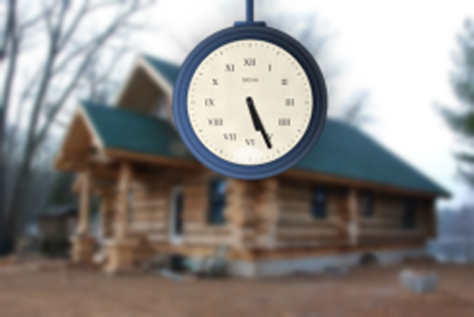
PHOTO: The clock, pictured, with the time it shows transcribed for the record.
5:26
